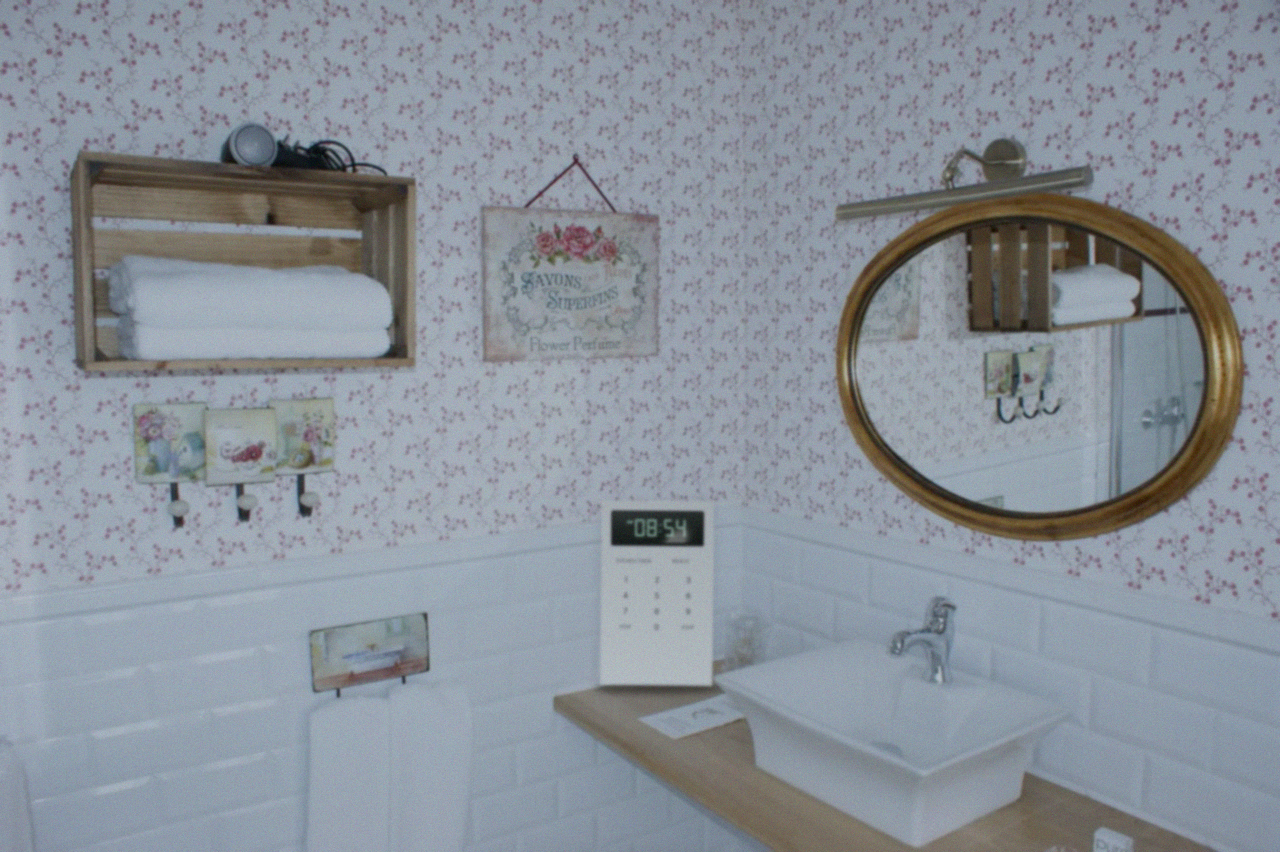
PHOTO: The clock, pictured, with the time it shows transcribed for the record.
8:54
